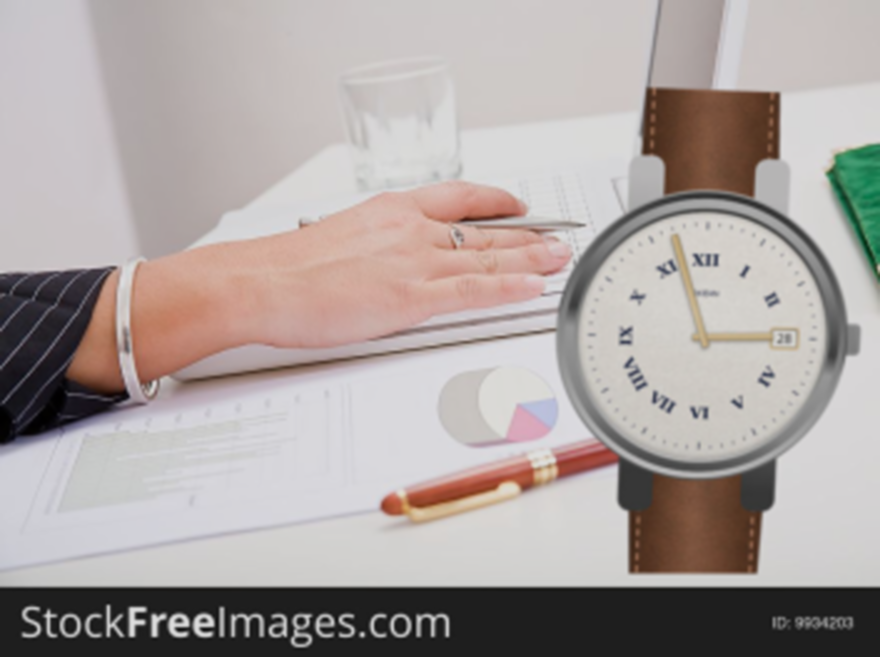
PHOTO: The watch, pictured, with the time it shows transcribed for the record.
2:57
